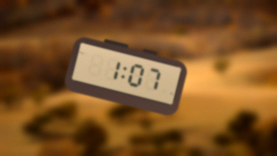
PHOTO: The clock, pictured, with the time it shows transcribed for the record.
1:07
